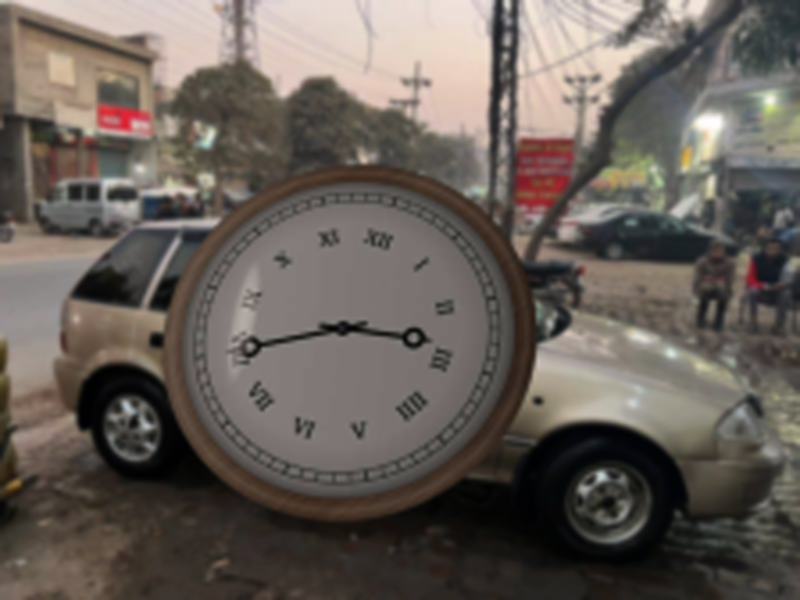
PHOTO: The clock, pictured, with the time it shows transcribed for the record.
2:40
